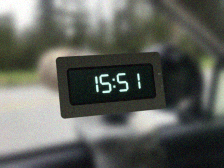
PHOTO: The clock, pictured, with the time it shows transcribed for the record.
15:51
